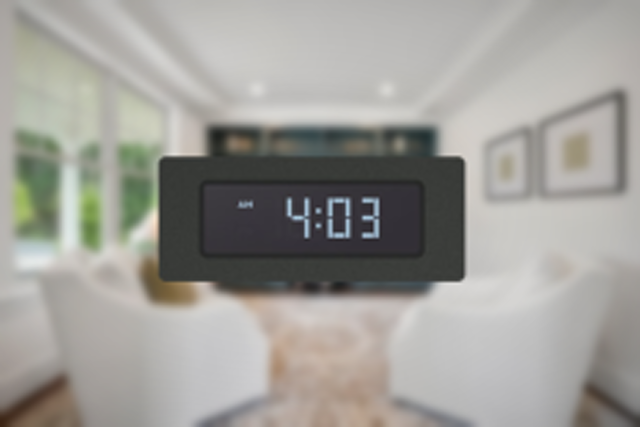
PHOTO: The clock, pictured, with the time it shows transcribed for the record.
4:03
